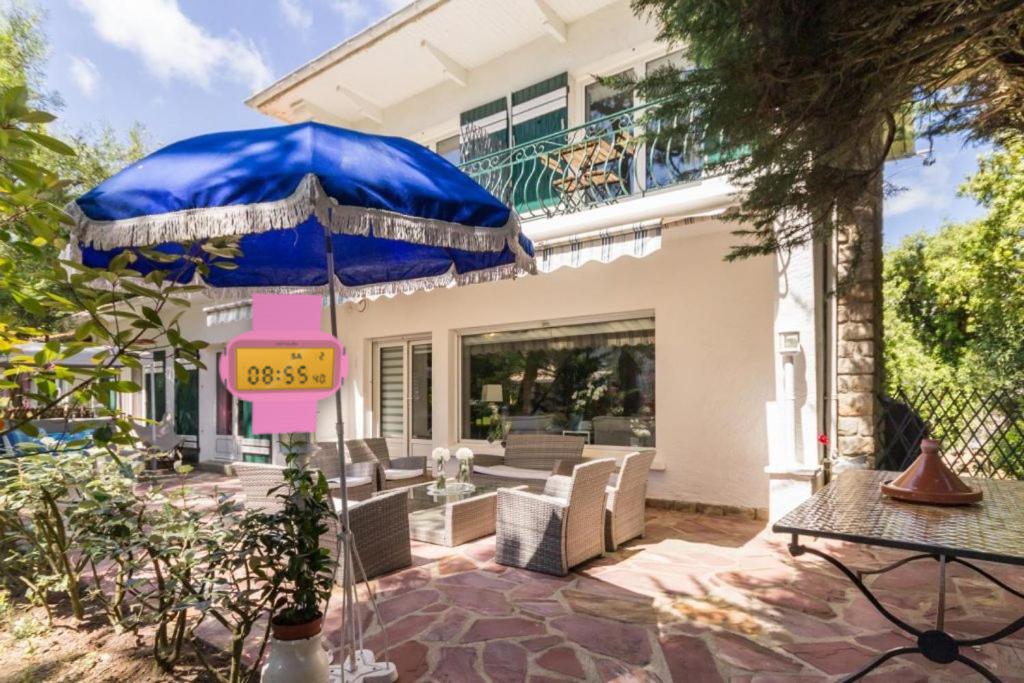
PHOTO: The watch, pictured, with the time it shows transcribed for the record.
8:55
